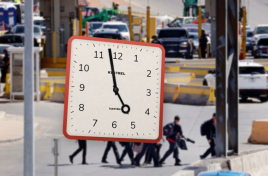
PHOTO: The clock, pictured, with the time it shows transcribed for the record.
4:58
